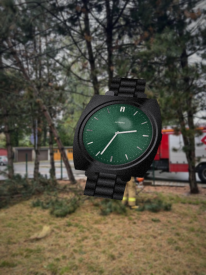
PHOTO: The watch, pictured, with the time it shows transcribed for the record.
2:34
